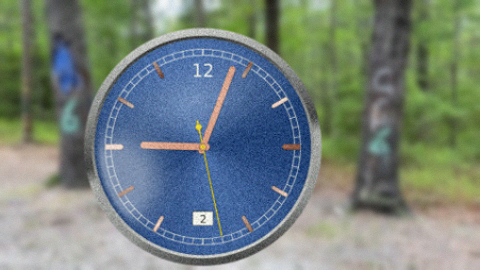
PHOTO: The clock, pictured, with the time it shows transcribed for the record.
9:03:28
